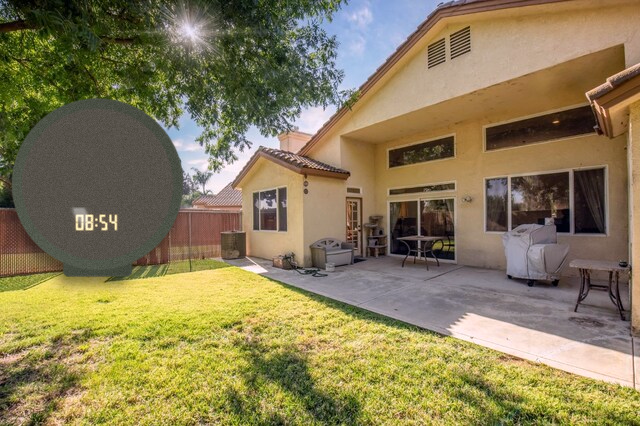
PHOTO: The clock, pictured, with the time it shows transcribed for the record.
8:54
